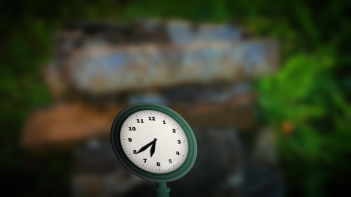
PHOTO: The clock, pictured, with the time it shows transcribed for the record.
6:39
